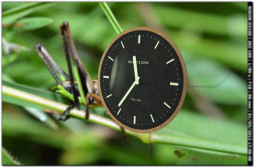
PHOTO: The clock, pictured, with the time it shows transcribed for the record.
11:36
